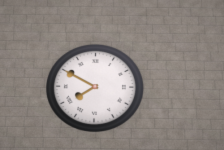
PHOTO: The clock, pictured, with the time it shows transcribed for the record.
7:50
